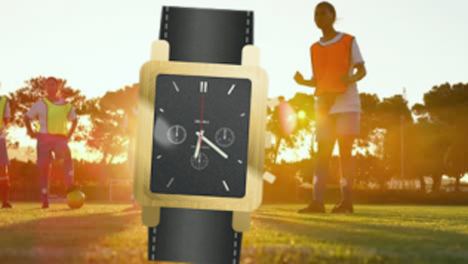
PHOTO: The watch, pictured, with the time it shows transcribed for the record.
6:21
